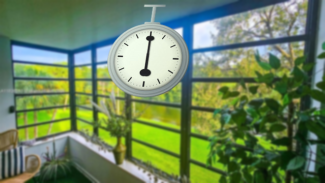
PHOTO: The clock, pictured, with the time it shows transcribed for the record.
6:00
